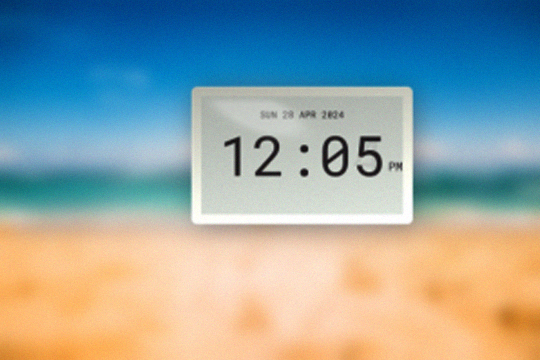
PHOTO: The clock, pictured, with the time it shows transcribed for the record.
12:05
